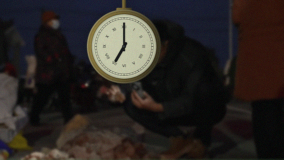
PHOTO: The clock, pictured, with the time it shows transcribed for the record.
7:00
